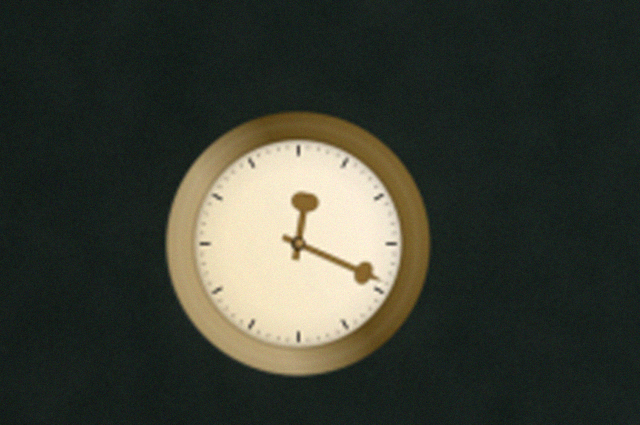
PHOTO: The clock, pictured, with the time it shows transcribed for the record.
12:19
